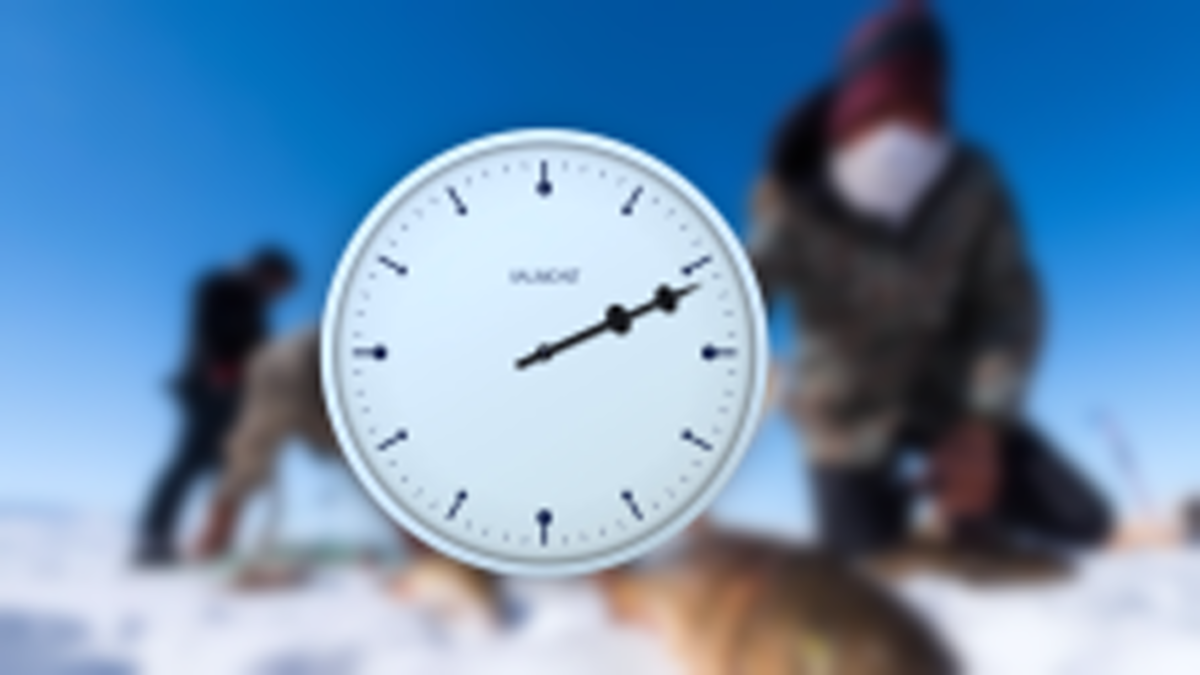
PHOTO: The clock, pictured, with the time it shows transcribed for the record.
2:11
